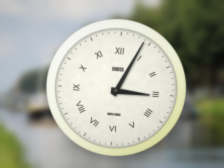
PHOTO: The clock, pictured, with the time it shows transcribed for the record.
3:04
